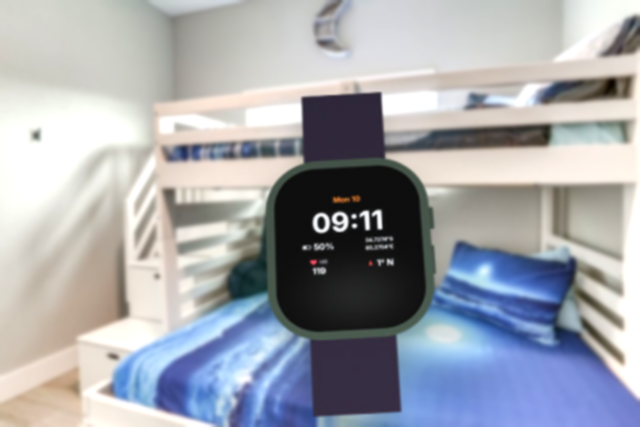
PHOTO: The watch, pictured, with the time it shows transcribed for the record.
9:11
